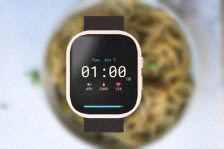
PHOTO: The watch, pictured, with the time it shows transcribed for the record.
1:00
